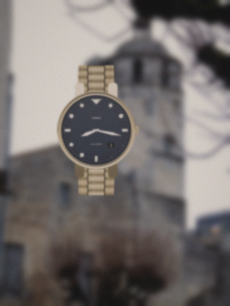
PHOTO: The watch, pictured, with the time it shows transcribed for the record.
8:17
